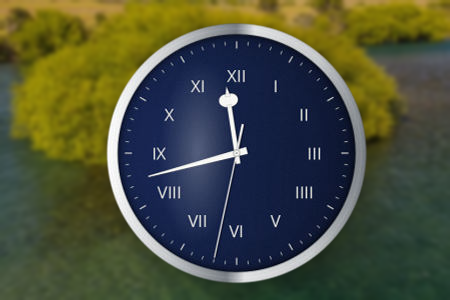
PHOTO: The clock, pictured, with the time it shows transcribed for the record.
11:42:32
